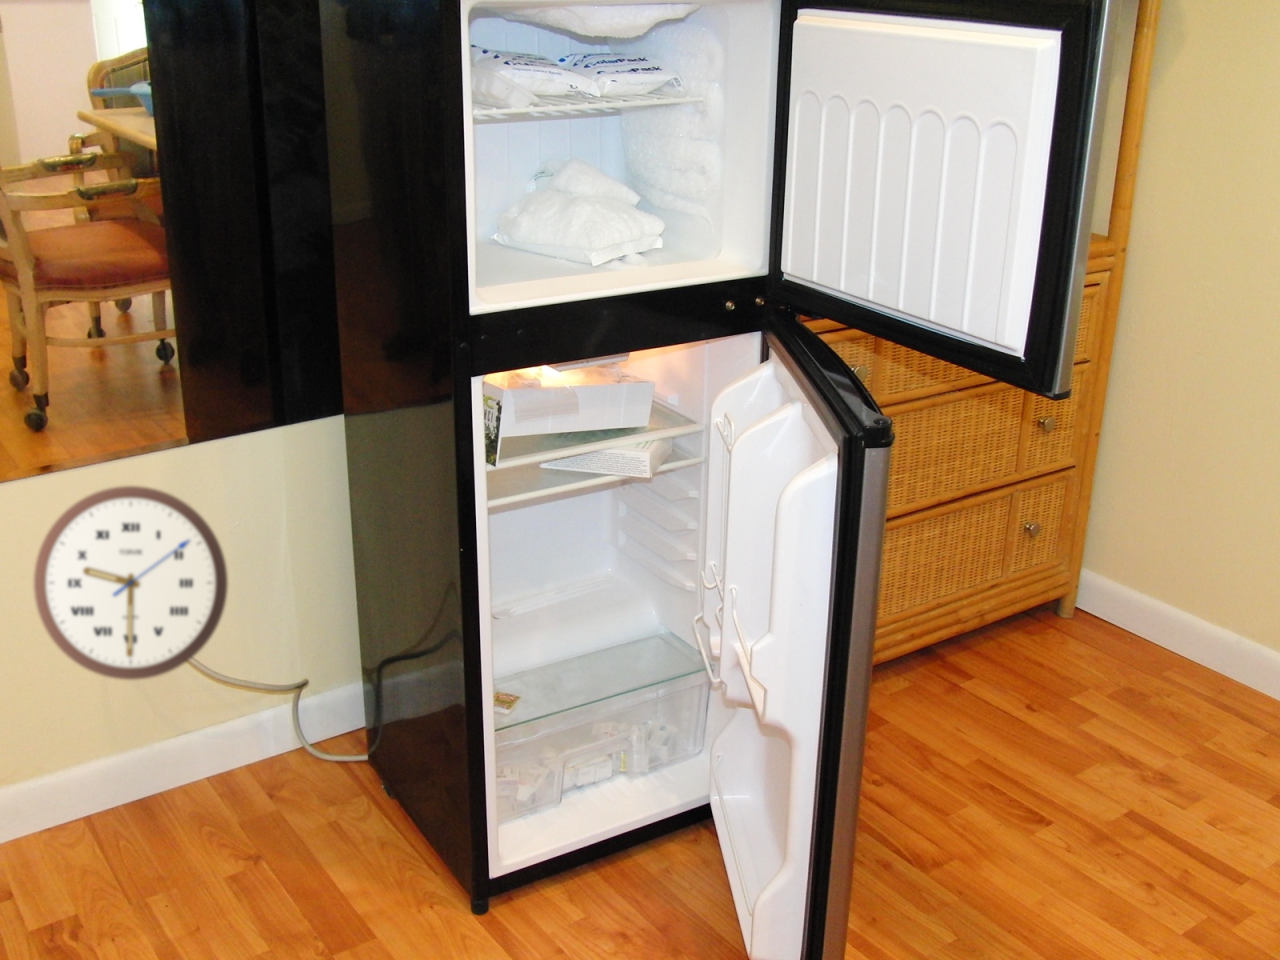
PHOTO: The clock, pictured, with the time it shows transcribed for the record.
9:30:09
